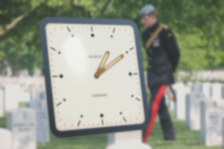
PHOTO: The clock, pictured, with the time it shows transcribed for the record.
1:10
